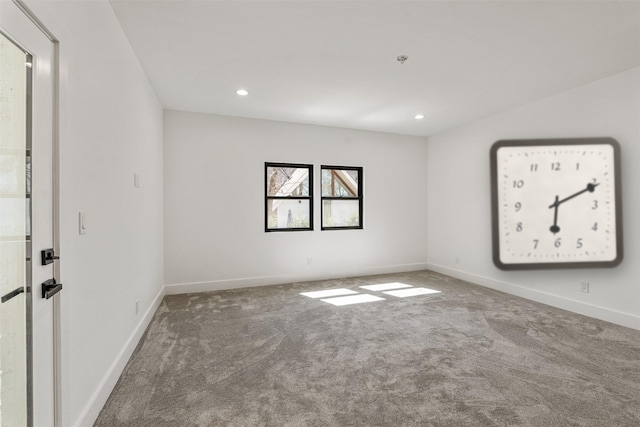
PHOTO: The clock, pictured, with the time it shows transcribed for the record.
6:11
